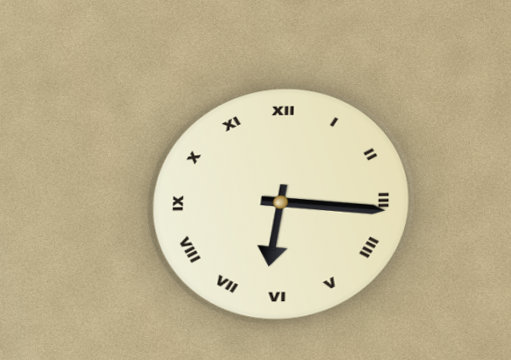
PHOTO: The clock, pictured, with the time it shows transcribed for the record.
6:16
